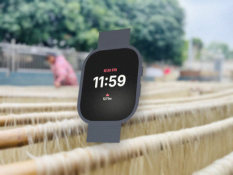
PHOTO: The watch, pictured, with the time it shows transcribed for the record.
11:59
